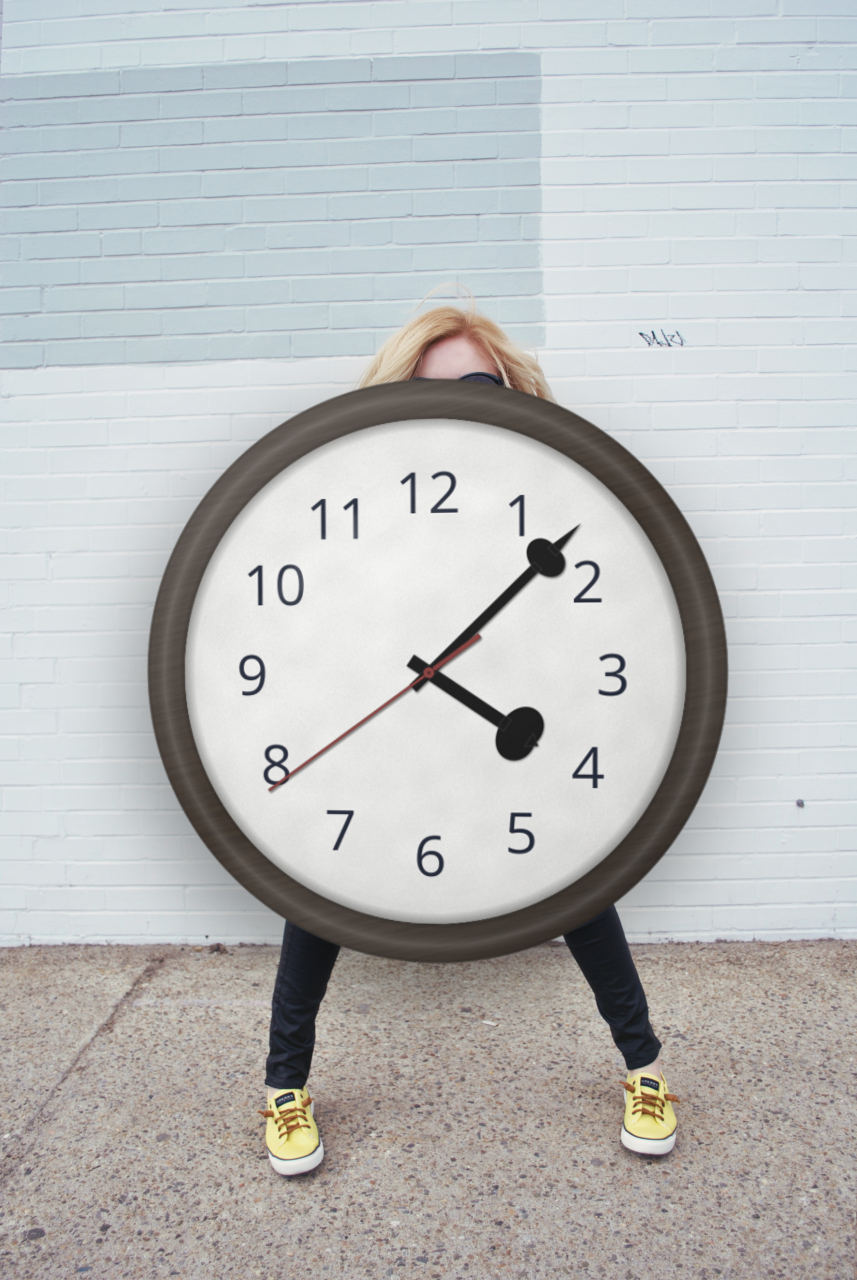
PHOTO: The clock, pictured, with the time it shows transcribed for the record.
4:07:39
